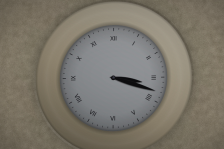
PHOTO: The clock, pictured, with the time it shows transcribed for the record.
3:18
